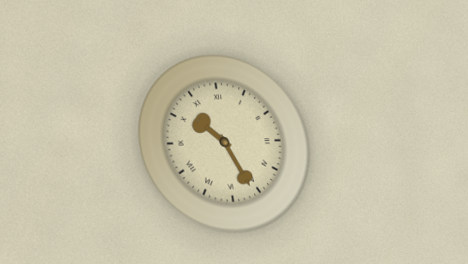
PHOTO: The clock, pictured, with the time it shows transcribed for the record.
10:26
